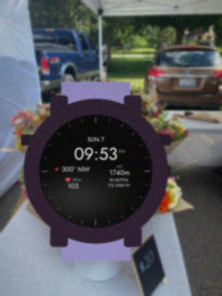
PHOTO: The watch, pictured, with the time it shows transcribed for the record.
9:53
